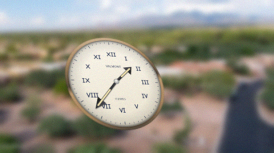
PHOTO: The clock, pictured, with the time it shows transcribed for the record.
1:37
